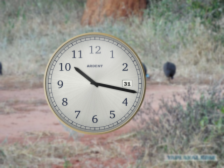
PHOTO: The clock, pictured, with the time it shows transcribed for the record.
10:17
